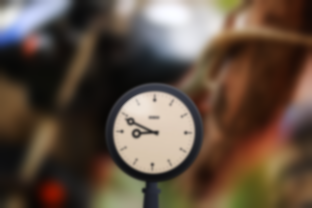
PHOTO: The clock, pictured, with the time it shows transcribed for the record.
8:49
